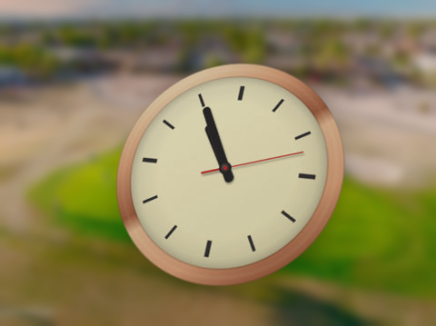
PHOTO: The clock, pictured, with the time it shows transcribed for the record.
10:55:12
